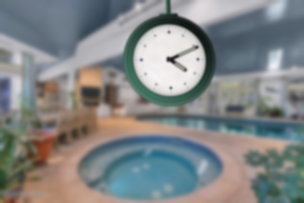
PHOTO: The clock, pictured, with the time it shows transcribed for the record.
4:11
